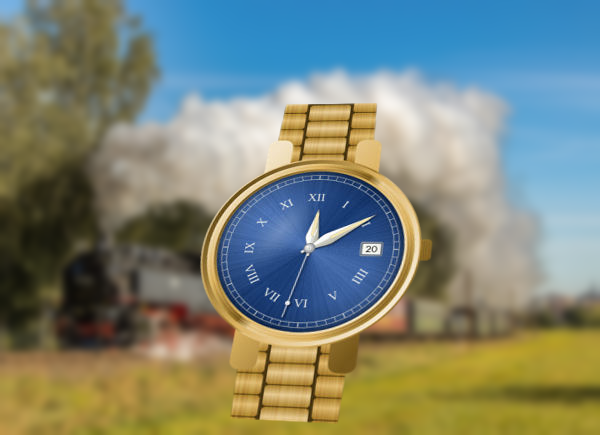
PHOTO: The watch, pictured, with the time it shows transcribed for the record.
12:09:32
